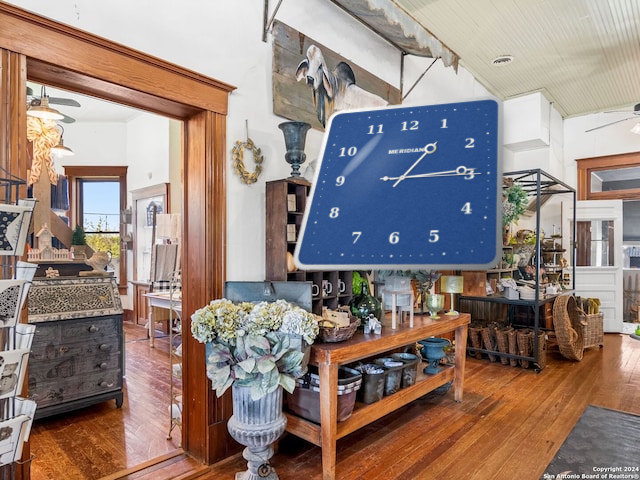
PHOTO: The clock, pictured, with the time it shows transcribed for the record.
1:14:15
